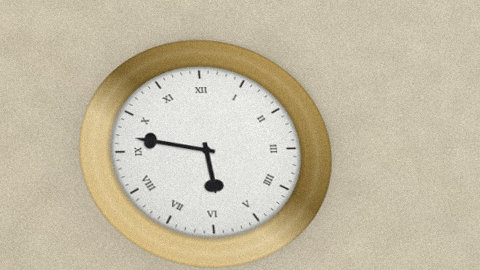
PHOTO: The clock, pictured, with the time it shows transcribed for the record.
5:47
